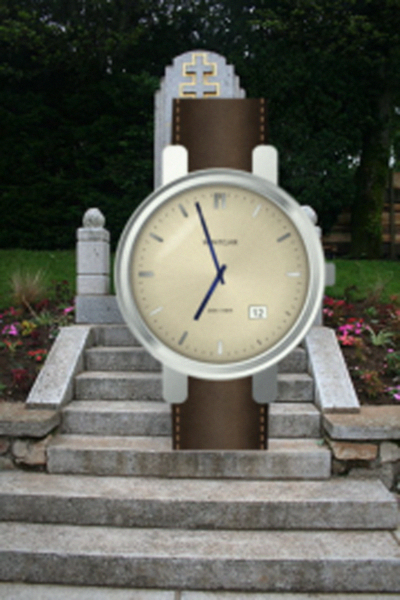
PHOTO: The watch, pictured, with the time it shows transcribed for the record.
6:57
